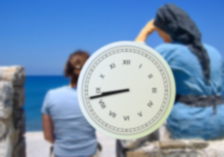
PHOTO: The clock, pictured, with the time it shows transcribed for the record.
8:43
